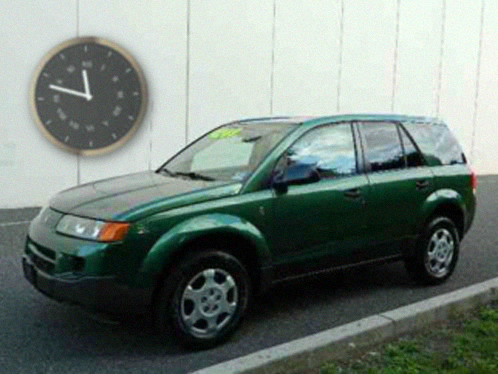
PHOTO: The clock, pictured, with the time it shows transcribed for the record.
11:48
